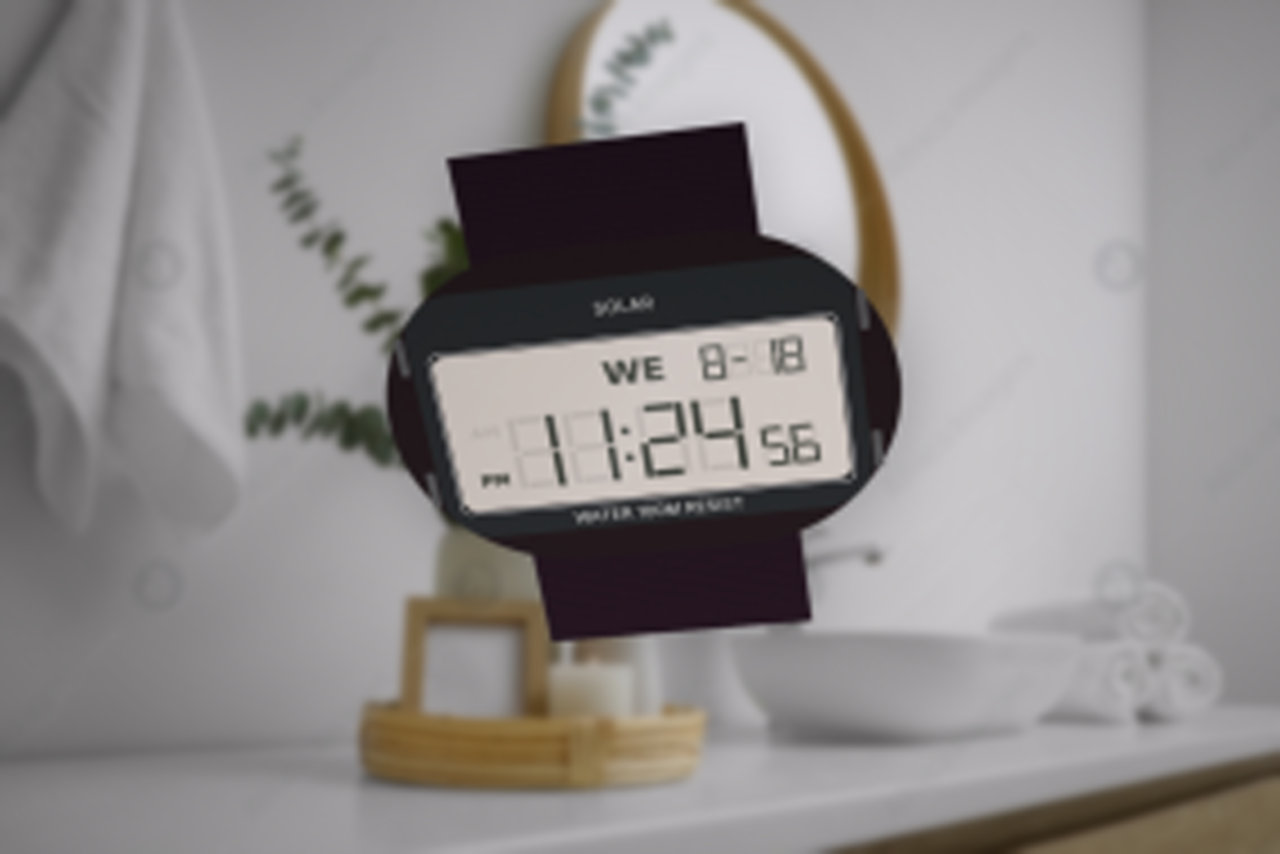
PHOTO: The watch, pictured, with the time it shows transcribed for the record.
11:24:56
